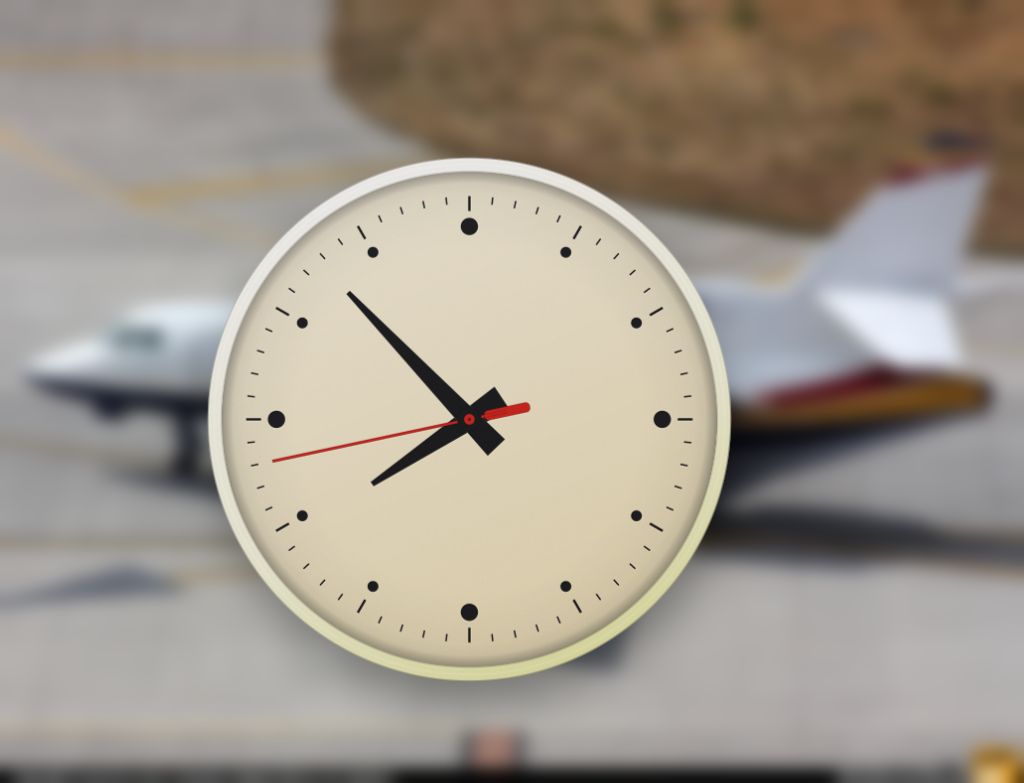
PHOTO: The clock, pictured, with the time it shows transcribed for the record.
7:52:43
